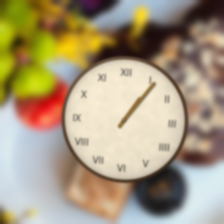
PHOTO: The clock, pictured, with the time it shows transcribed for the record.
1:06
